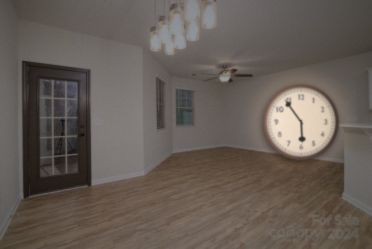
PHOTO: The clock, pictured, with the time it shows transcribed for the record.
5:54
